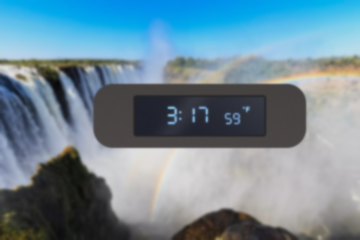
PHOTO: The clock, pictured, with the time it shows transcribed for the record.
3:17
